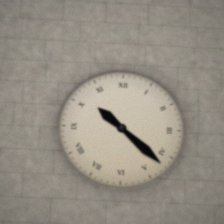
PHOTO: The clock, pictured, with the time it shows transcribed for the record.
10:22
